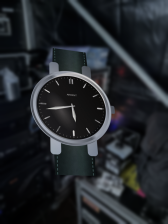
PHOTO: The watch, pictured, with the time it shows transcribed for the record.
5:43
